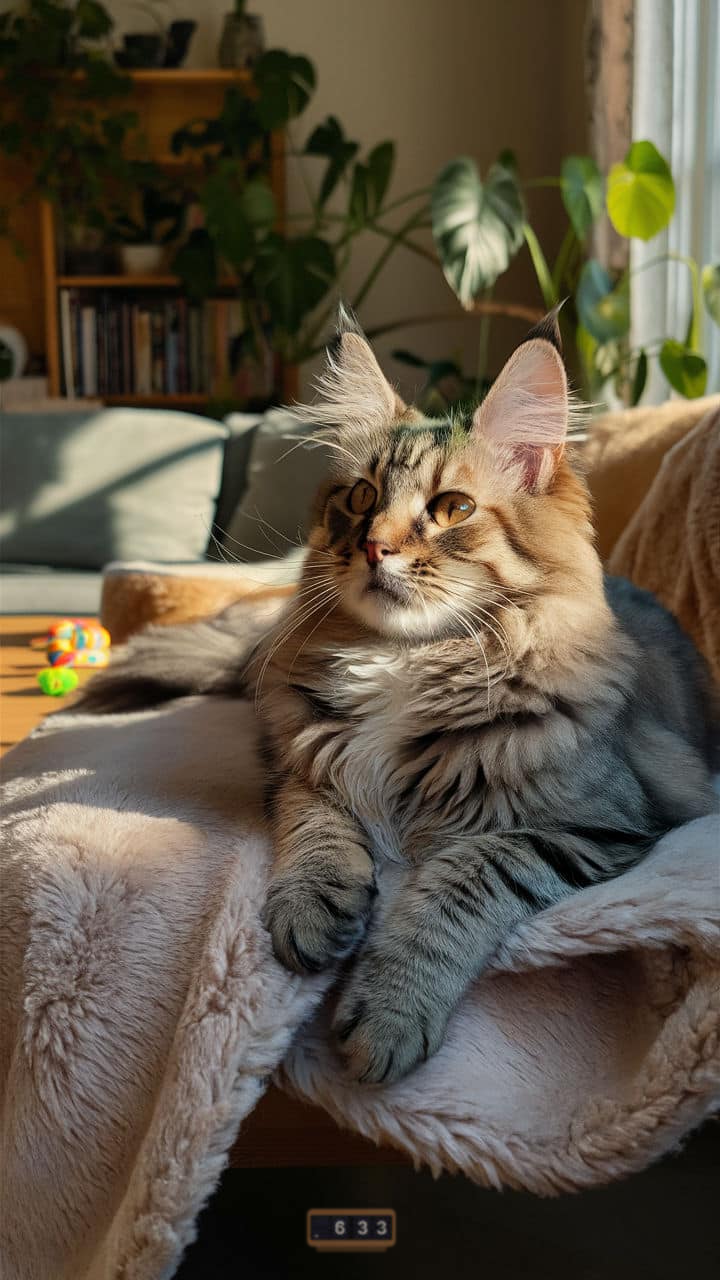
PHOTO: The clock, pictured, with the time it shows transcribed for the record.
6:33
